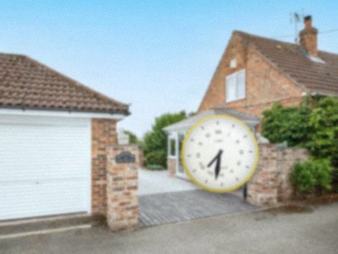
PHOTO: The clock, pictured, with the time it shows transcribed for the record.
7:32
